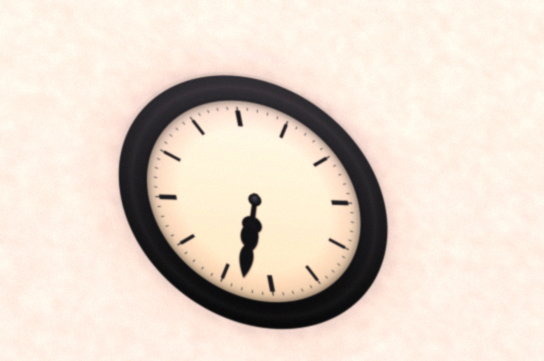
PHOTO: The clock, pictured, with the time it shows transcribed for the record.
6:33
